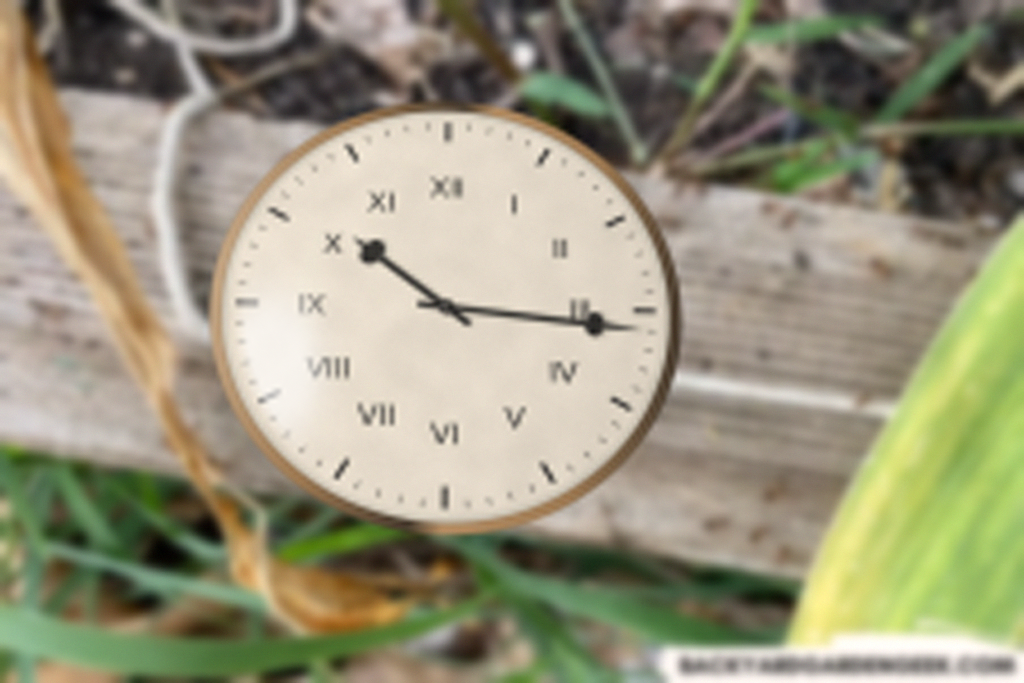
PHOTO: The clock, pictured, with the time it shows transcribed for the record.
10:16
